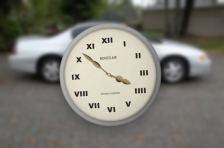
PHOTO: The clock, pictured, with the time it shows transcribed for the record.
3:52
